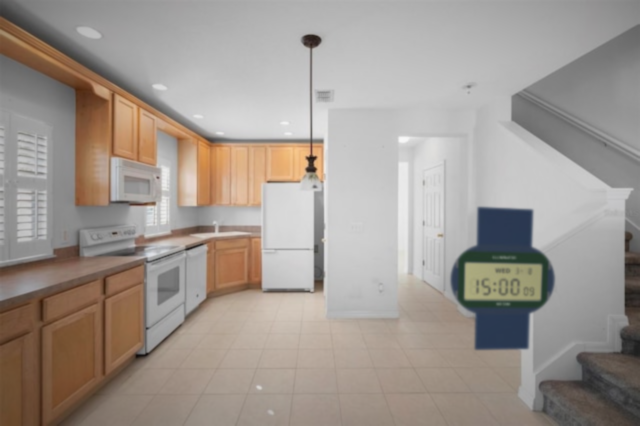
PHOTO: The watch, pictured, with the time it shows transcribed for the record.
15:00
